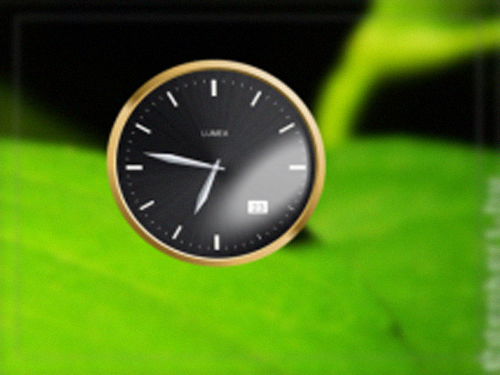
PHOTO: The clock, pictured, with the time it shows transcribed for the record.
6:47
